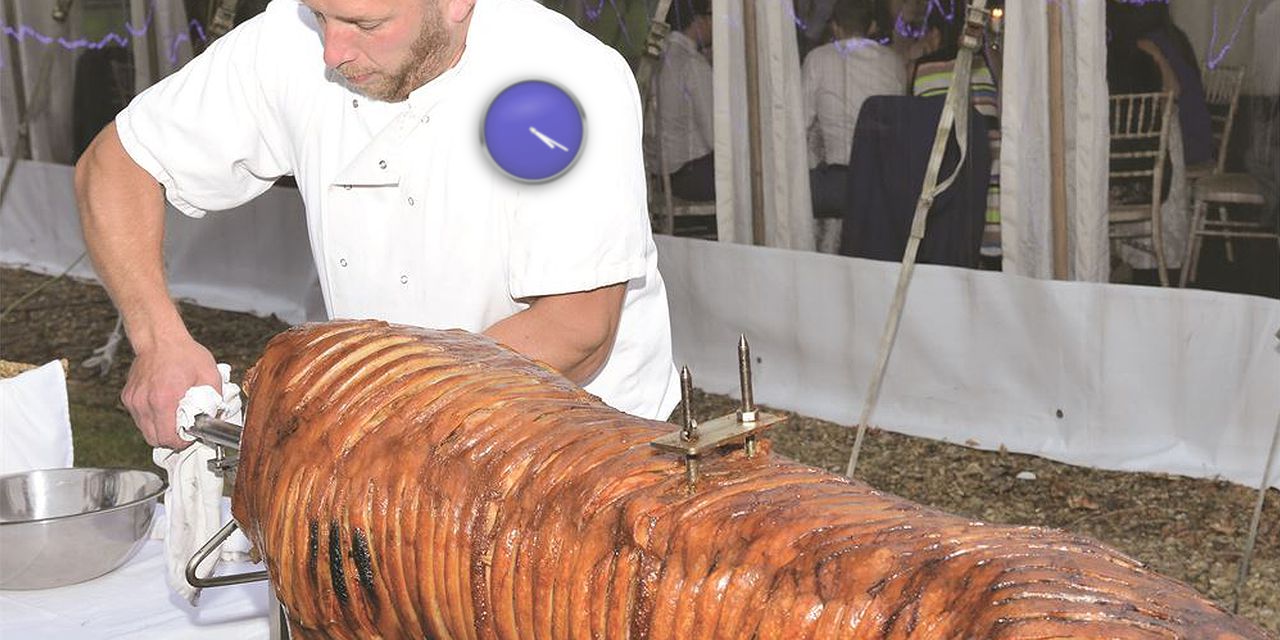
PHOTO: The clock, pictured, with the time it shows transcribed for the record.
4:20
